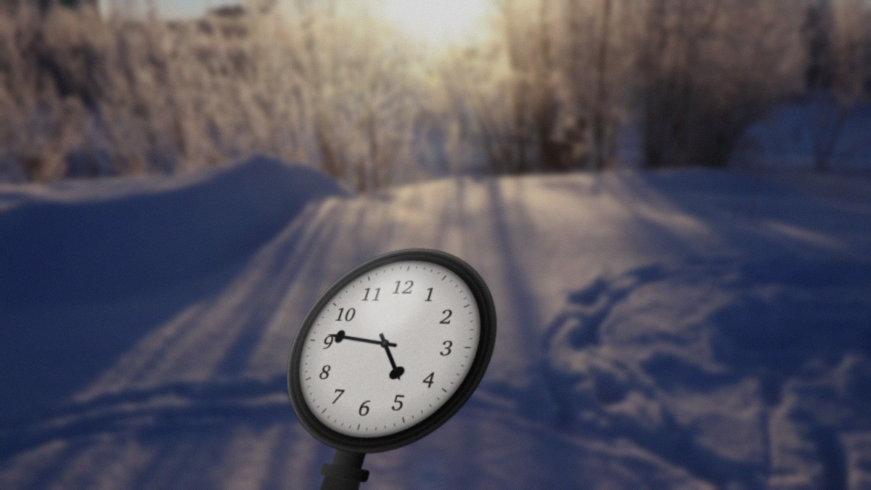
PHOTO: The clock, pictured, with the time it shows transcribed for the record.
4:46
